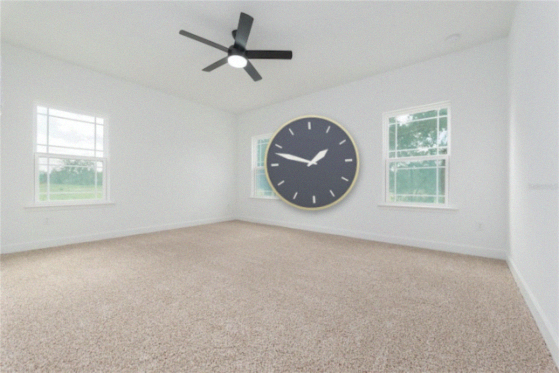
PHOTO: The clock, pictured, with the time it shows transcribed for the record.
1:48
